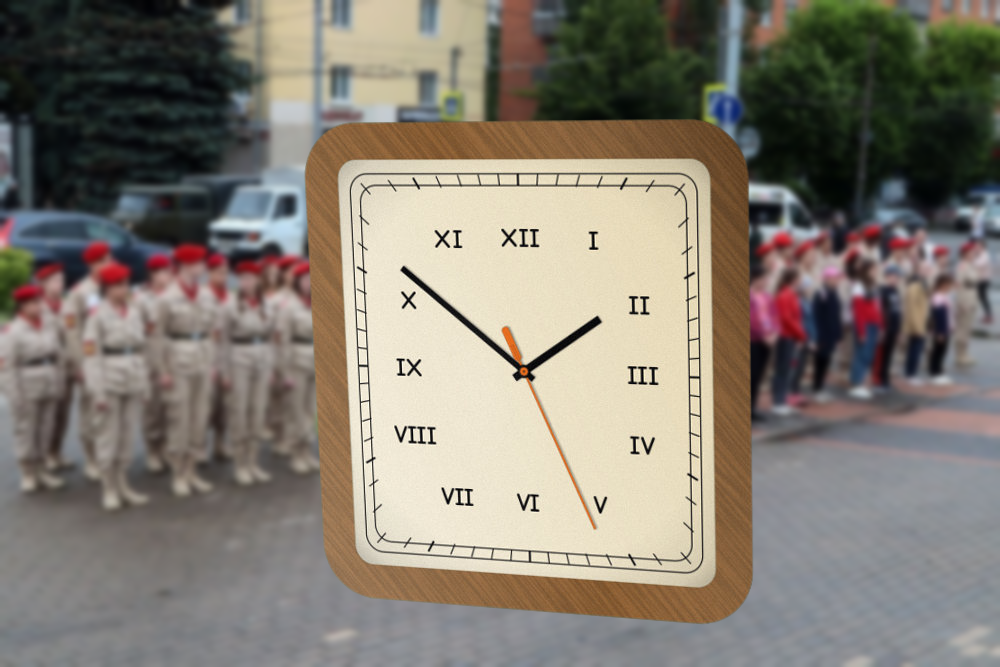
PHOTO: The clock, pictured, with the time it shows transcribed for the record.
1:51:26
